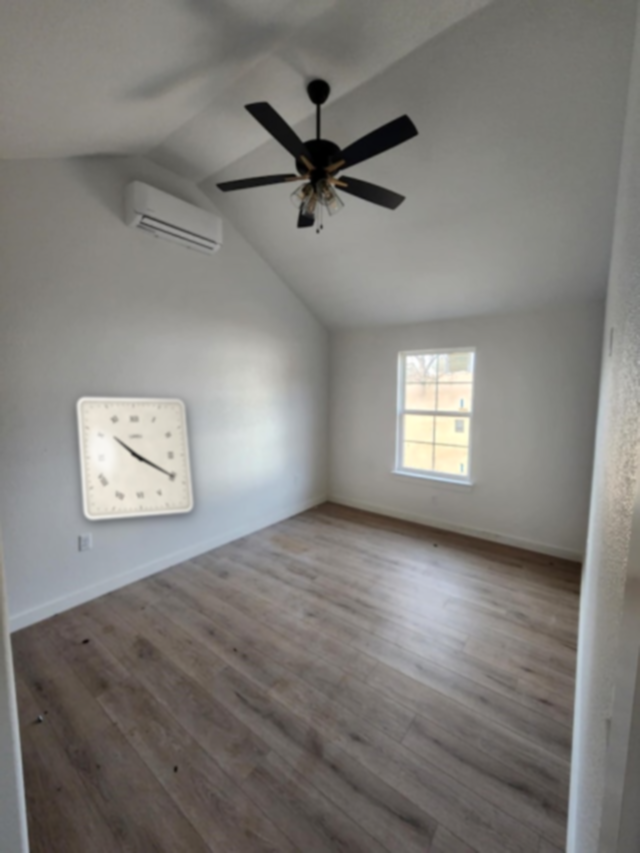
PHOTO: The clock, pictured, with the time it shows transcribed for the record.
10:20
